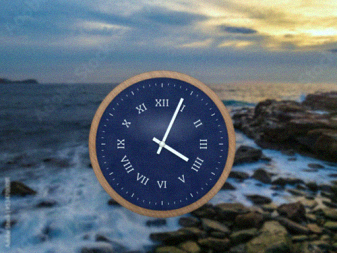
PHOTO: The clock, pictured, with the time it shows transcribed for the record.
4:04
